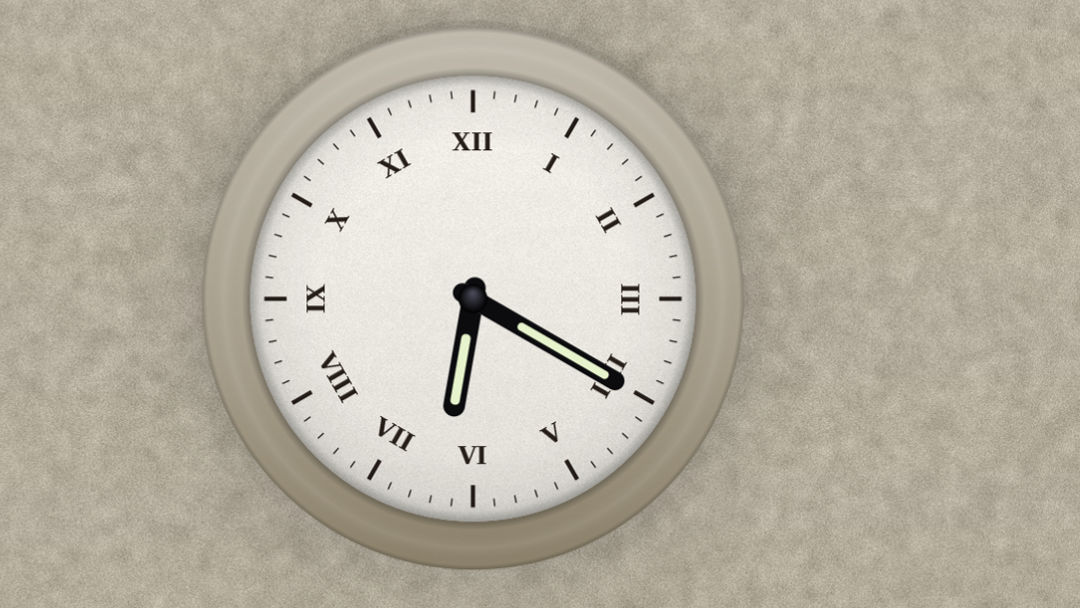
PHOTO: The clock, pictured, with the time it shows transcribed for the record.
6:20
